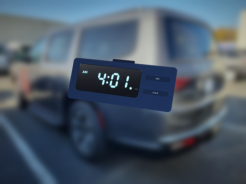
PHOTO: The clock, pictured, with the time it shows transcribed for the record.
4:01
